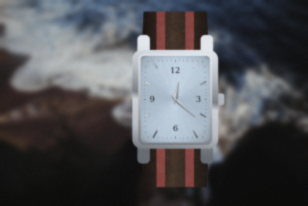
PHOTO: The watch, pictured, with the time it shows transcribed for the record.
12:22
